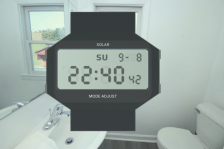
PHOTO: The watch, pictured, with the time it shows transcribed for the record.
22:40:42
